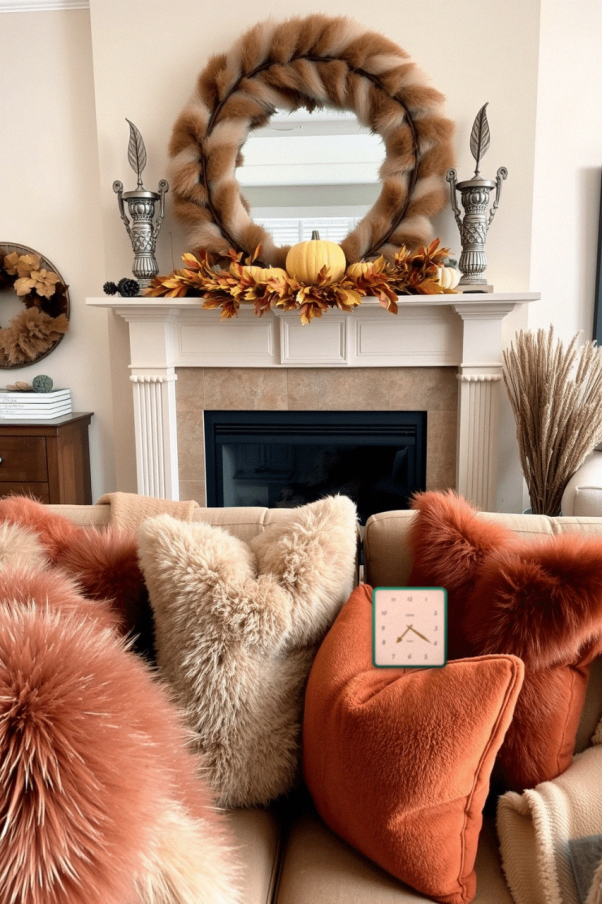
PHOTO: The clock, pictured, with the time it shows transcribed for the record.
7:21
